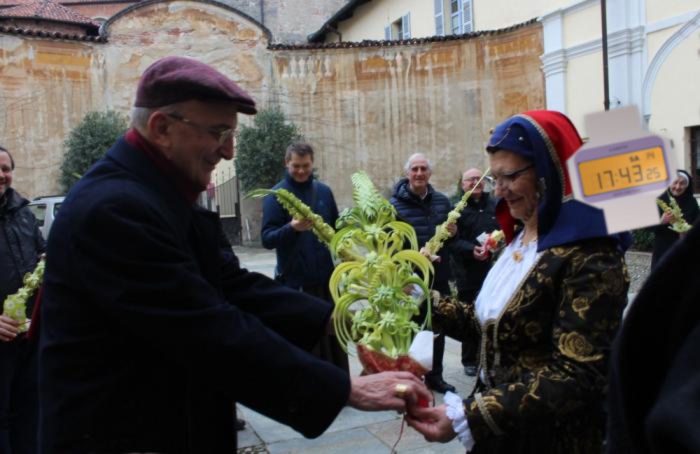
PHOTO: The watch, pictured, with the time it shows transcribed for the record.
17:43
